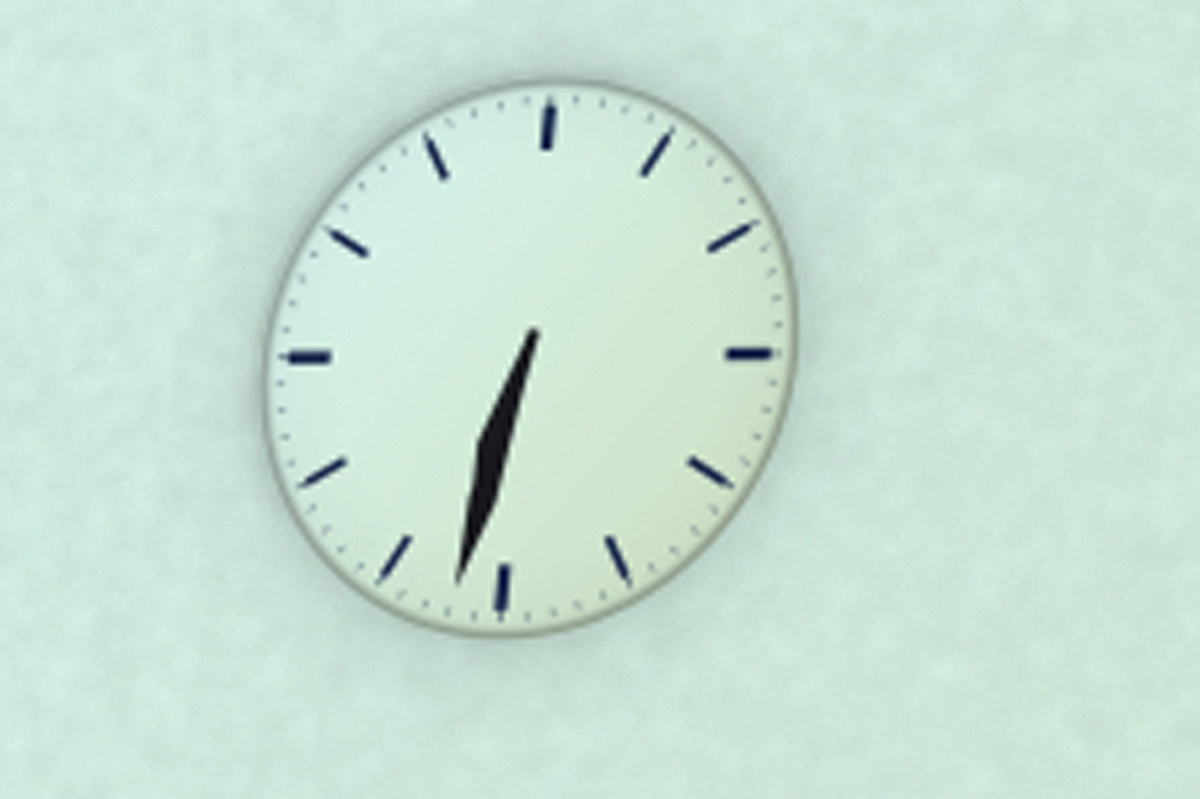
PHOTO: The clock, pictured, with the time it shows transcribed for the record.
6:32
